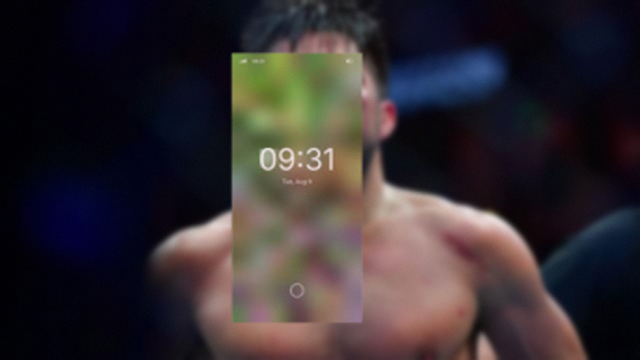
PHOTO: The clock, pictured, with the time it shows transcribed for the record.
9:31
